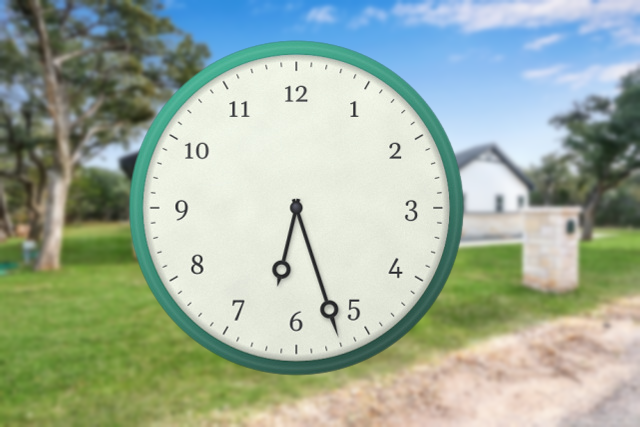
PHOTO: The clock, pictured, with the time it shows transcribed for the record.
6:27
